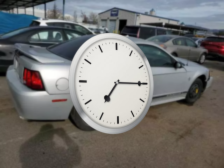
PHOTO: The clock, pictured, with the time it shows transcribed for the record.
7:15
